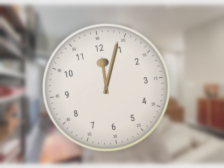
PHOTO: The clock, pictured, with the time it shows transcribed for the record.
12:04
